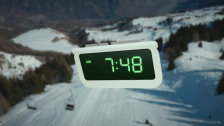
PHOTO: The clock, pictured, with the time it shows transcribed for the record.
7:48
